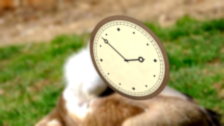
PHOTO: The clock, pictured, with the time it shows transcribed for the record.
2:53
